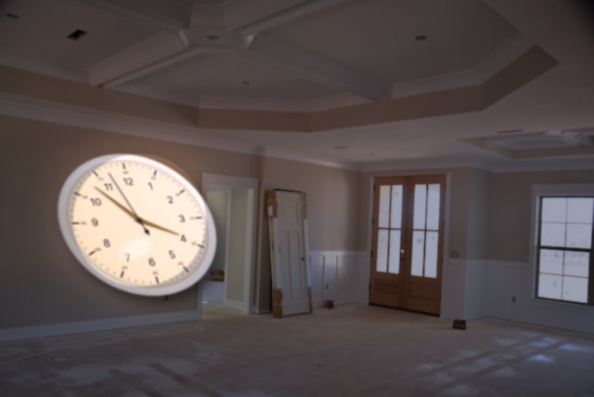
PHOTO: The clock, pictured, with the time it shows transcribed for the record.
3:52:57
